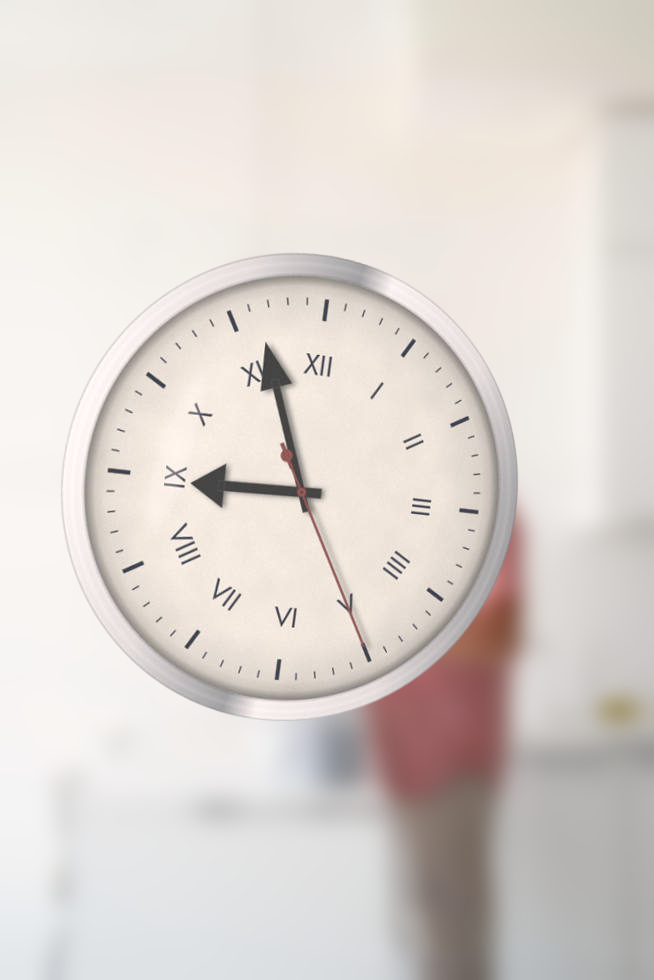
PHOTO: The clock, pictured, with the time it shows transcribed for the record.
8:56:25
